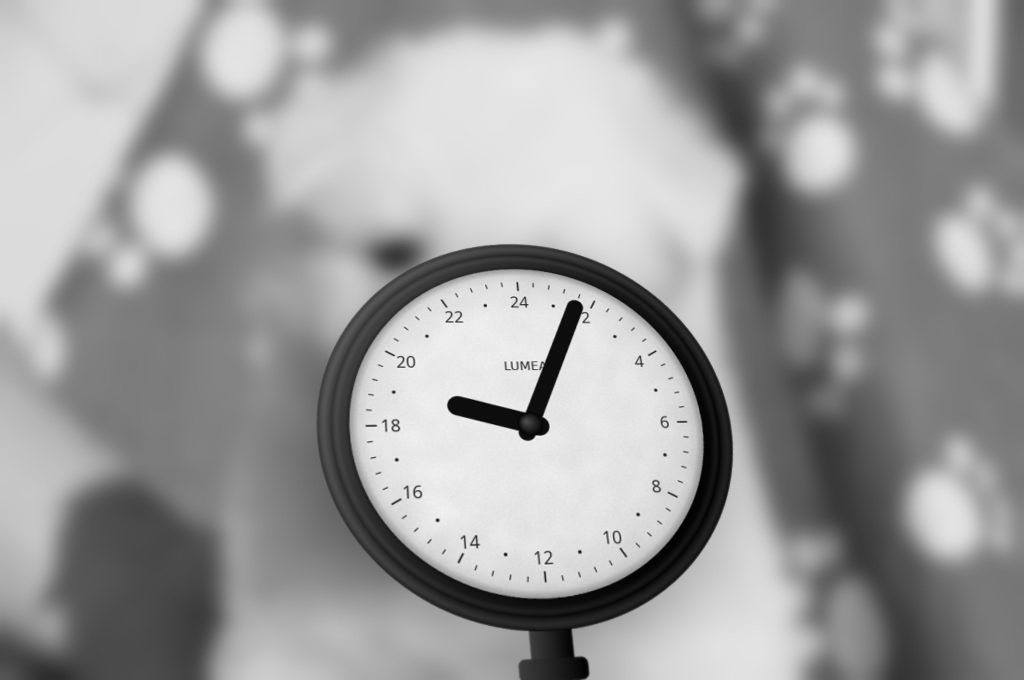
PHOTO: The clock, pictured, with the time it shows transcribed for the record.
19:04
